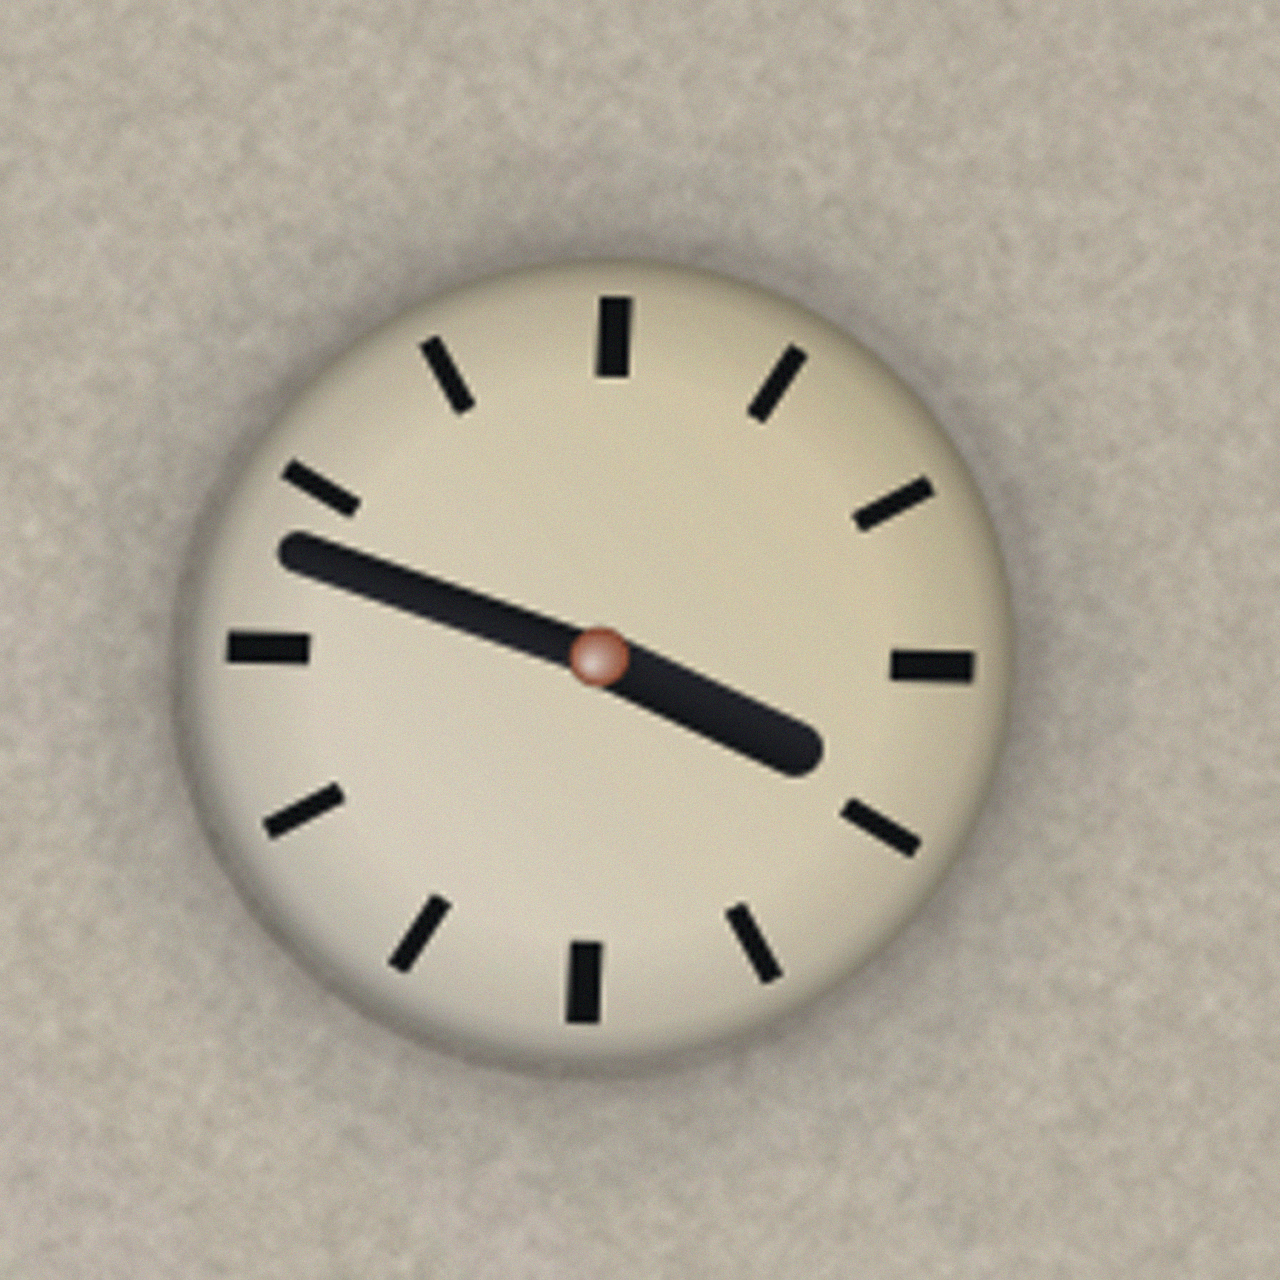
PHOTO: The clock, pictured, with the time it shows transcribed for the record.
3:48
